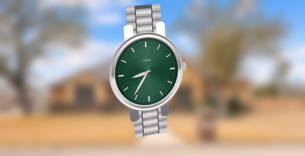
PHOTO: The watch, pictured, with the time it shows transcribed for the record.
8:36
